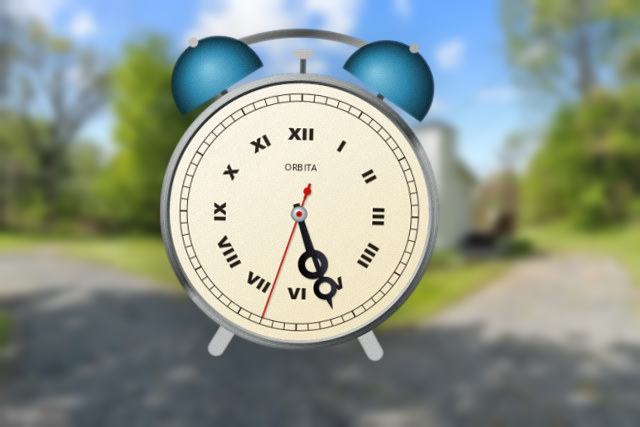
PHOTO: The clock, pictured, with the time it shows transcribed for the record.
5:26:33
